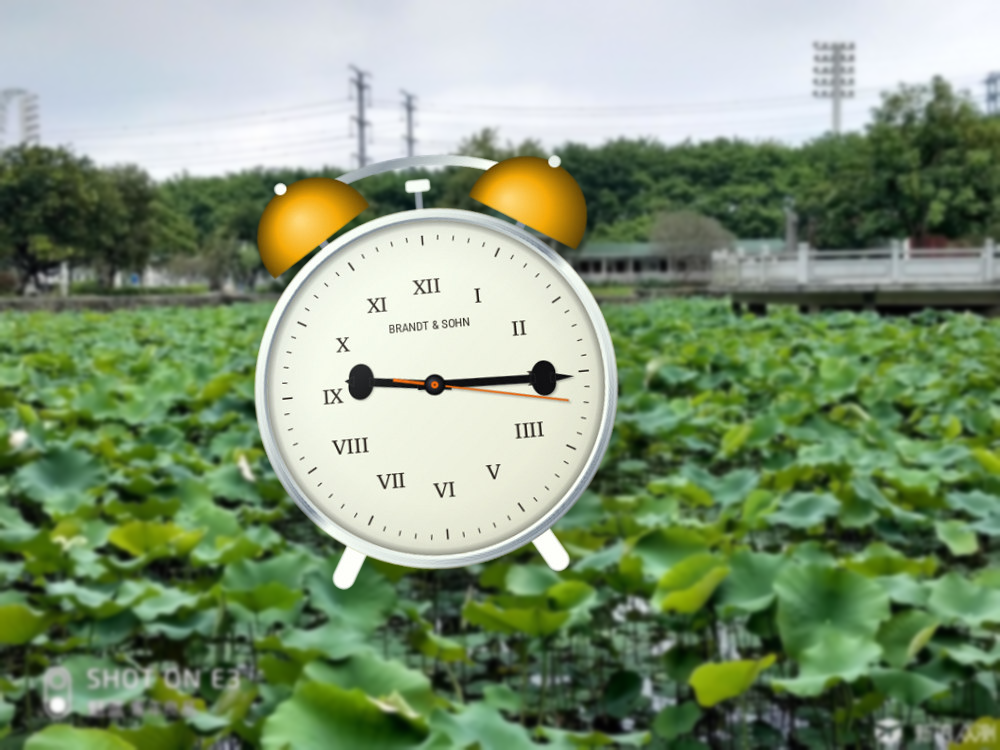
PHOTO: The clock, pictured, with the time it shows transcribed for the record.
9:15:17
